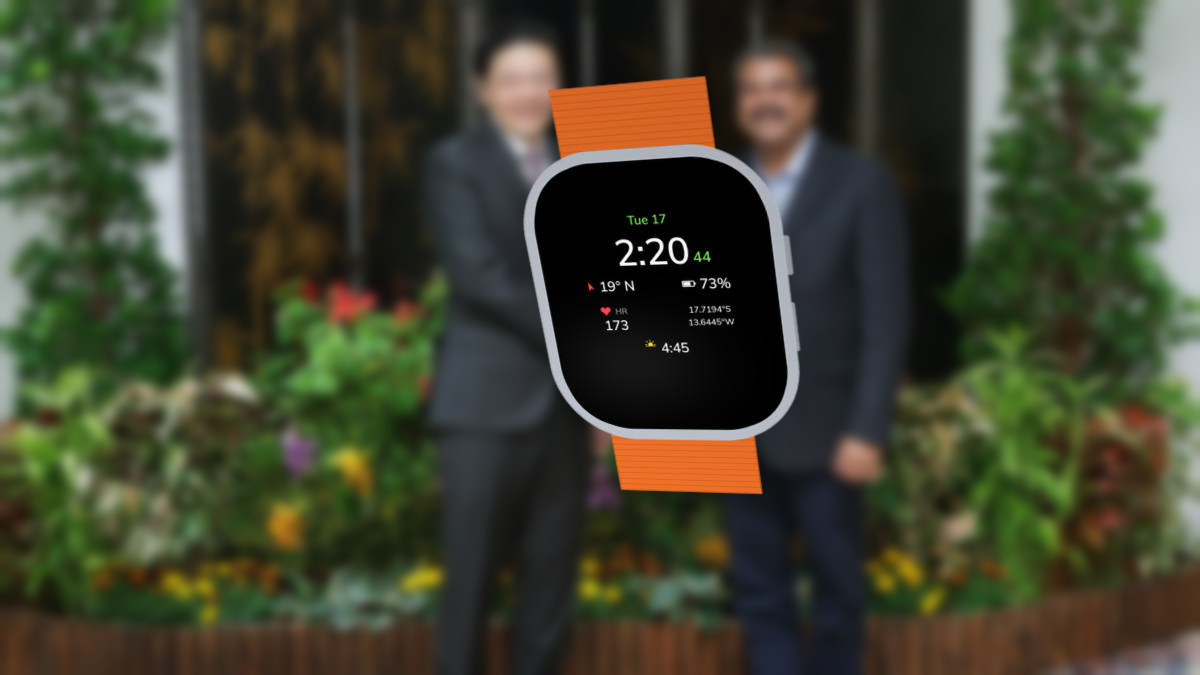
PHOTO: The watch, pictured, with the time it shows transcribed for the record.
2:20:44
